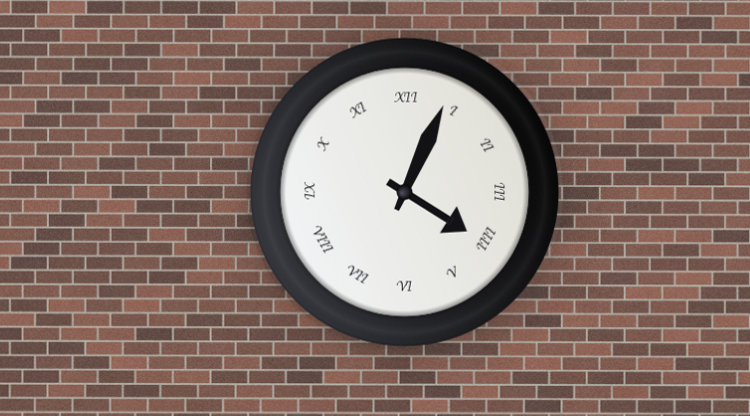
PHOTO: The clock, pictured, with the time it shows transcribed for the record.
4:04
